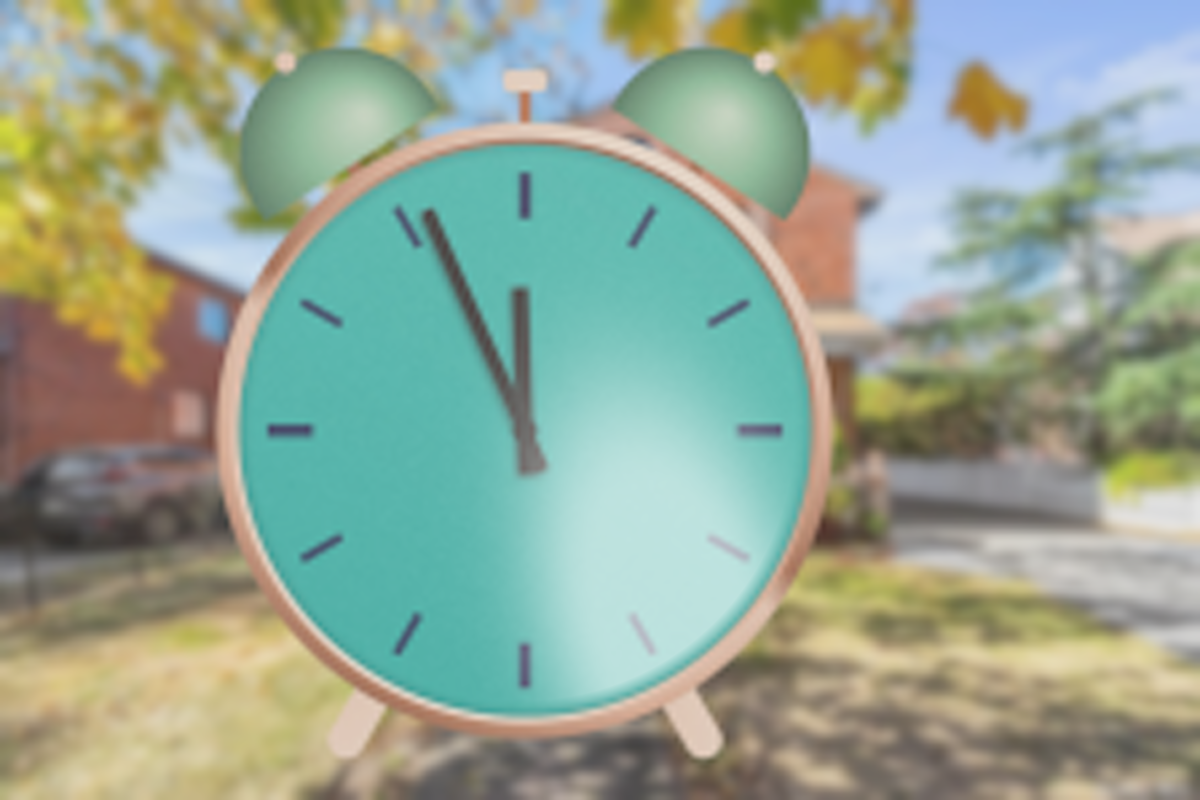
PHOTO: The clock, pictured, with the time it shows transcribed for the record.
11:56
